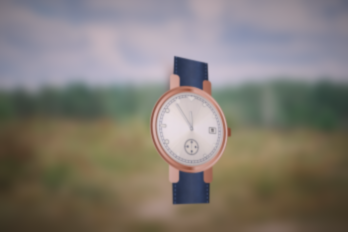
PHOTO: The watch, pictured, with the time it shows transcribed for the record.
11:54
